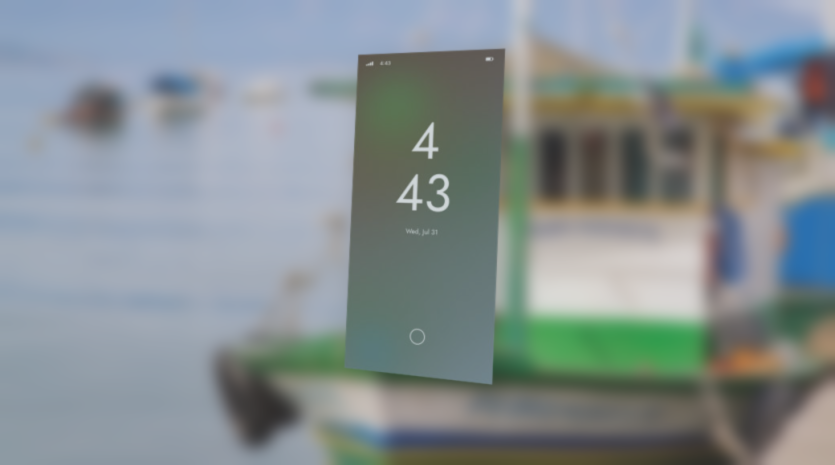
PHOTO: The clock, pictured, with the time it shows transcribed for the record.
4:43
